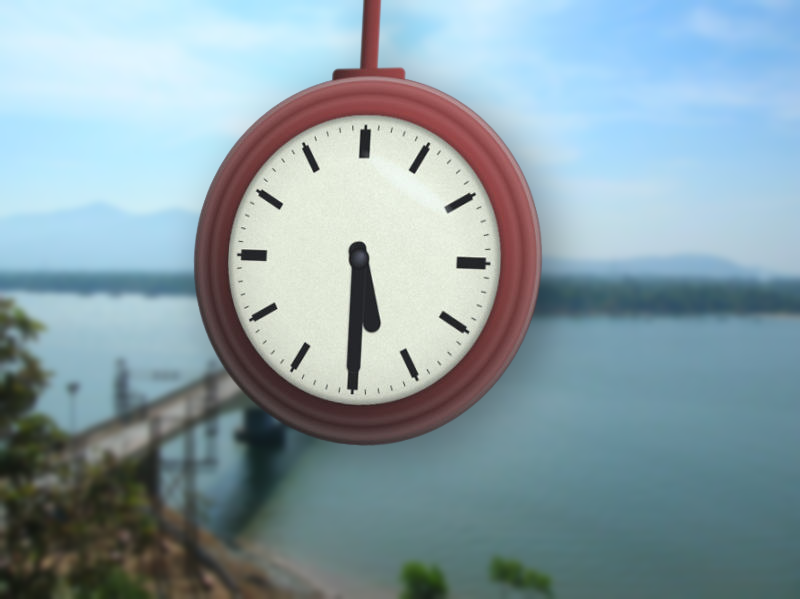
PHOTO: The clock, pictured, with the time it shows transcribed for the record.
5:30
